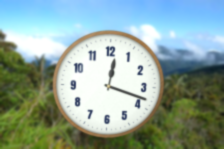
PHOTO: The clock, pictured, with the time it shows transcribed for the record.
12:18
